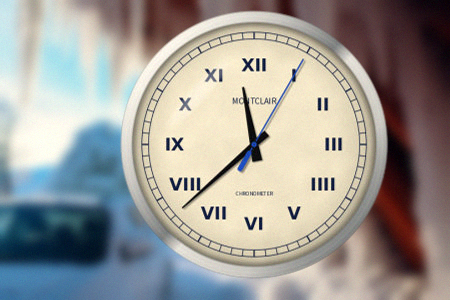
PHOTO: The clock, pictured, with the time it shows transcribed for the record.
11:38:05
